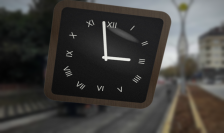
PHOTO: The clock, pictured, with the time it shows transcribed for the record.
2:58
